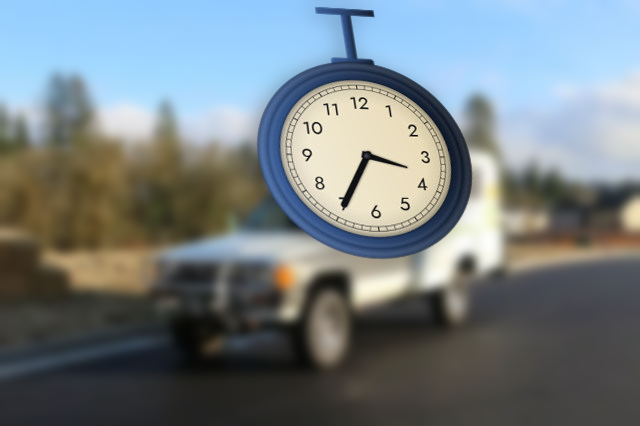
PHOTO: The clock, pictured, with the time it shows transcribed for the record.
3:35
